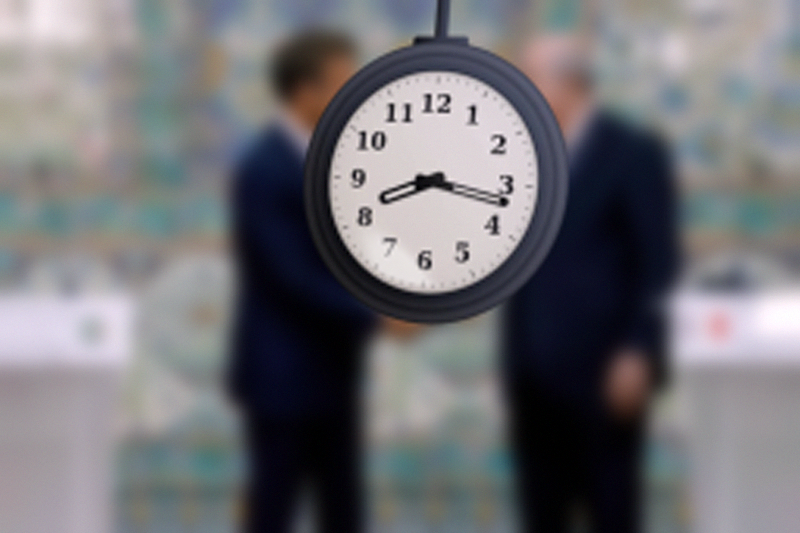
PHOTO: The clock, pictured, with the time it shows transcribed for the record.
8:17
